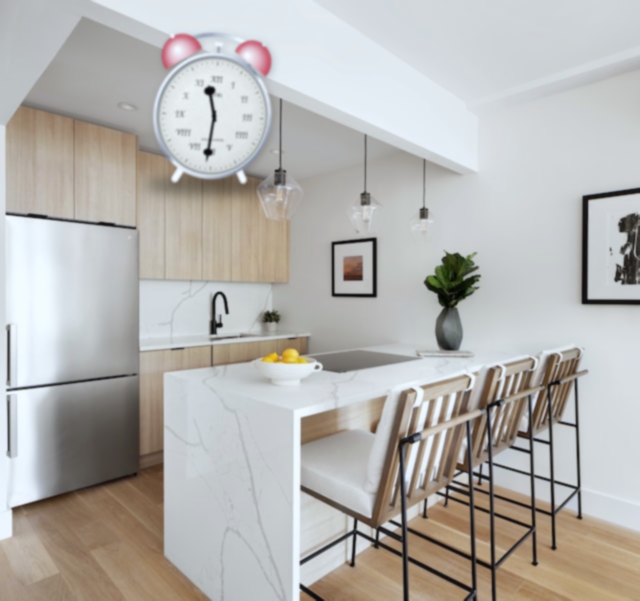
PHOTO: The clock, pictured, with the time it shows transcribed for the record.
11:31
